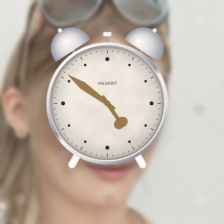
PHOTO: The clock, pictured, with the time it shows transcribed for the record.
4:51
